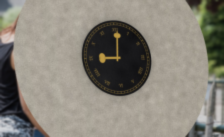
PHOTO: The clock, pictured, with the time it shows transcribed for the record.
9:01
